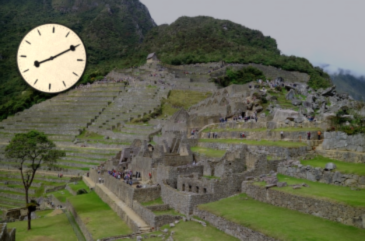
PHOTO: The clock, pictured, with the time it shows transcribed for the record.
8:10
